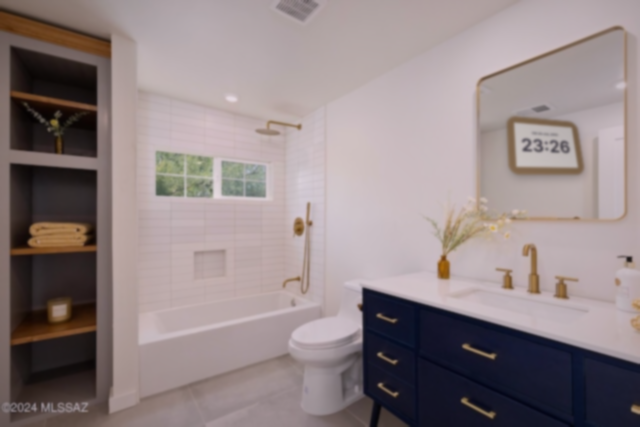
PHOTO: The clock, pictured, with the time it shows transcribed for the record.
23:26
